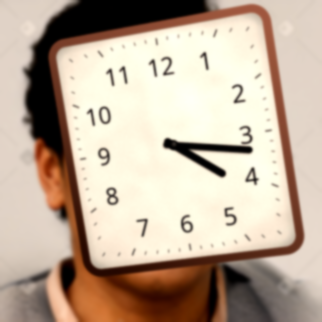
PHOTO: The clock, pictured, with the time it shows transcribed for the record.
4:17
